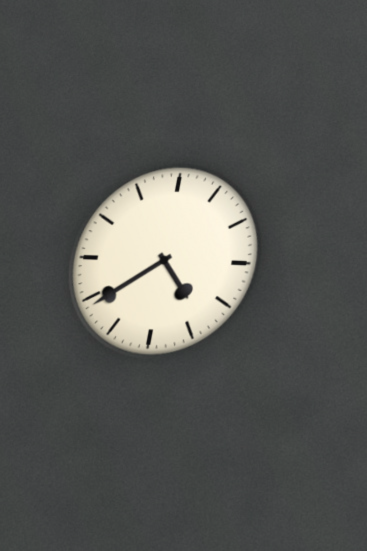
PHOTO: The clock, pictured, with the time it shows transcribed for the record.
4:39
